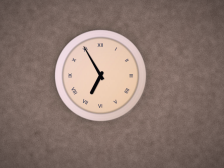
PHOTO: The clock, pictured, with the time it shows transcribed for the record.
6:55
